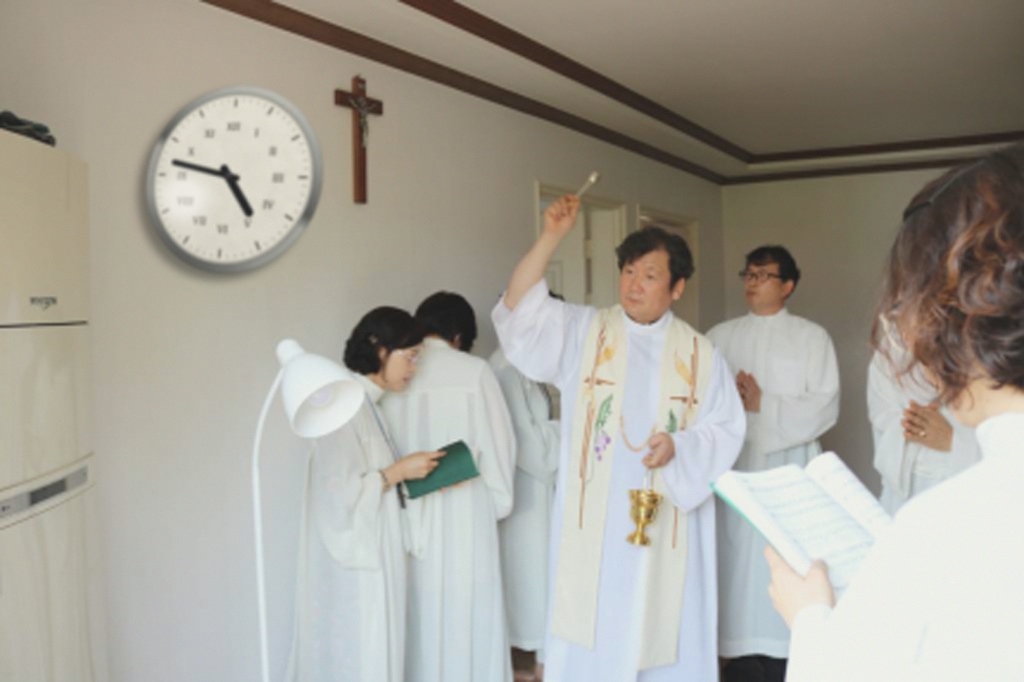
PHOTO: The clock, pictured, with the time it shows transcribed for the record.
4:47
